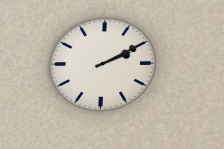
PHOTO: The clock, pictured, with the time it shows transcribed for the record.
2:10
